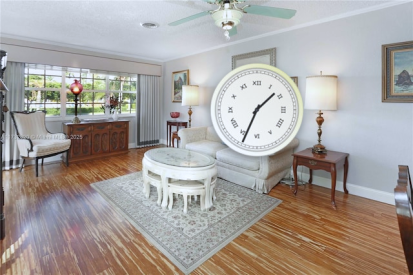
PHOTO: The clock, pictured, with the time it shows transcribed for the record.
1:34
